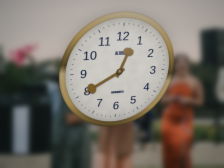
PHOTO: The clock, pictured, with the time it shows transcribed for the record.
12:40
